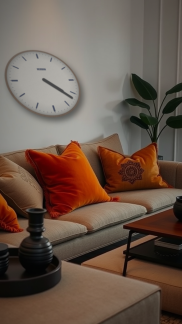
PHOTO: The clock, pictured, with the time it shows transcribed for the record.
4:22
